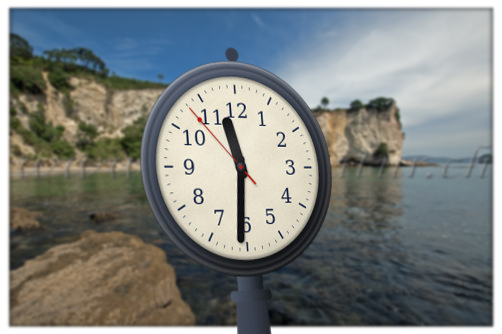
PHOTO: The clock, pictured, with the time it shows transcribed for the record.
11:30:53
